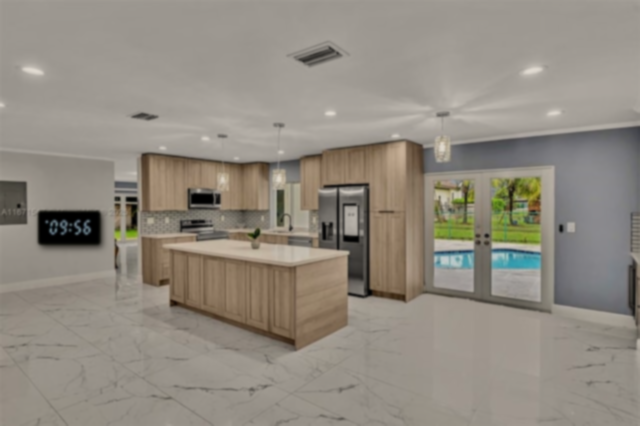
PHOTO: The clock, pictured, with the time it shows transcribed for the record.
9:56
